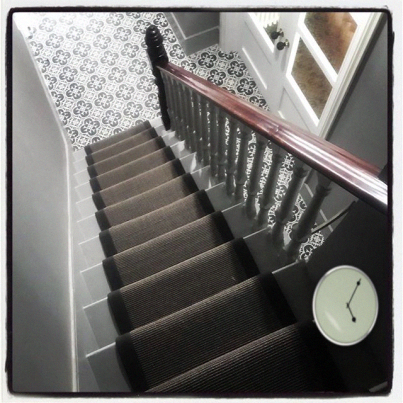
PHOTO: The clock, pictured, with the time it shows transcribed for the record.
5:05
